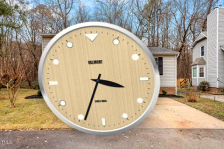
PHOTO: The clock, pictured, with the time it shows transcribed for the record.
3:34
